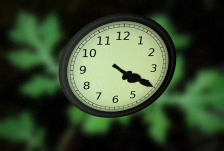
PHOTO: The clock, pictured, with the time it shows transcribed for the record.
4:20
